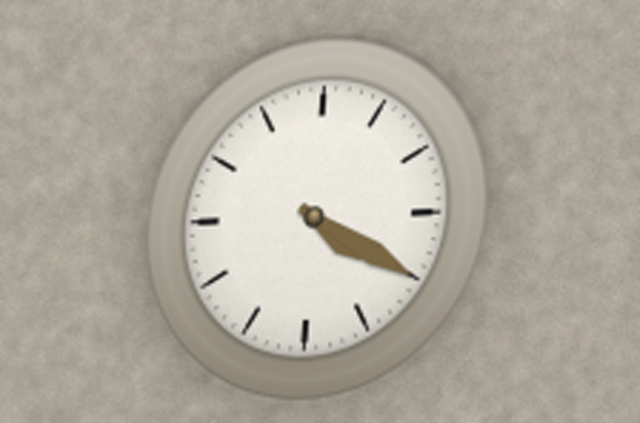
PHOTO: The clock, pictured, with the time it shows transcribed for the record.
4:20
